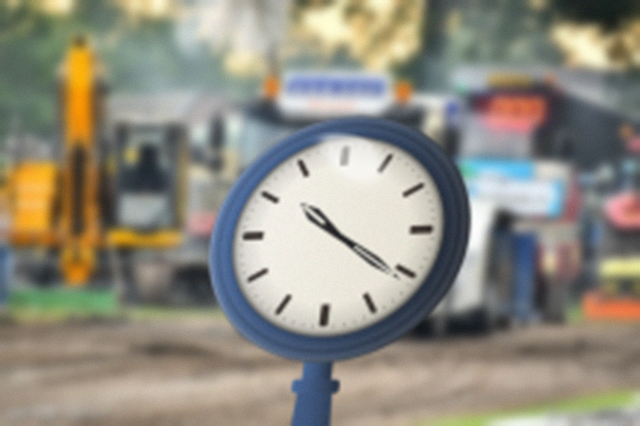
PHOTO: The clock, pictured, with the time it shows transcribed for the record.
10:21
